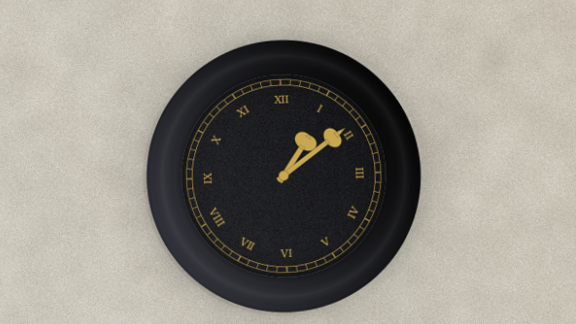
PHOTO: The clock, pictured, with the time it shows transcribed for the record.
1:09
